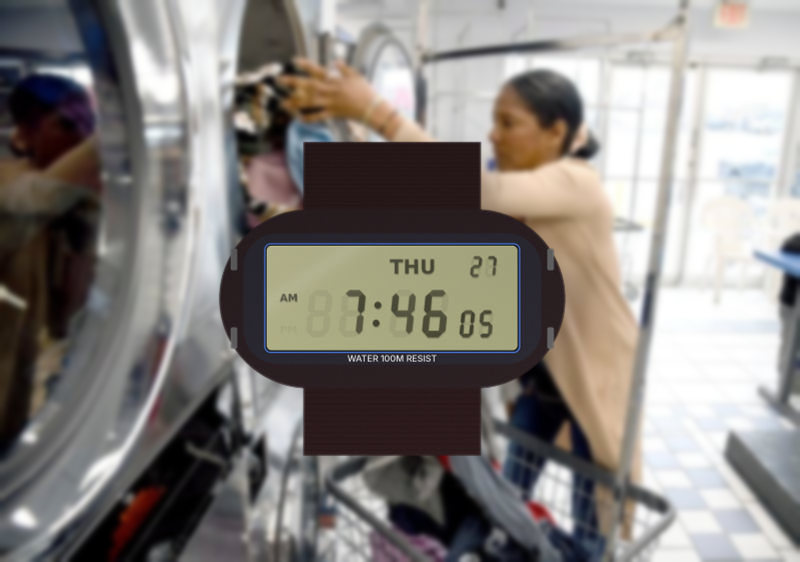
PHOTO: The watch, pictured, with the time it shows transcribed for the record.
7:46:05
